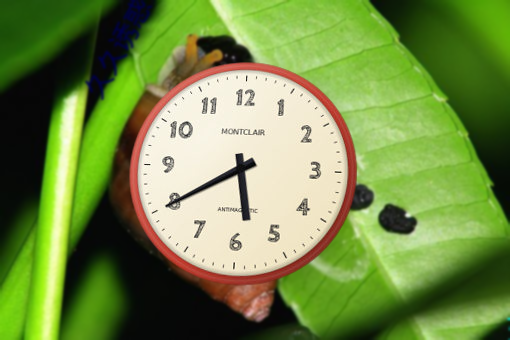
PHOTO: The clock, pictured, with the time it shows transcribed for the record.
5:40
